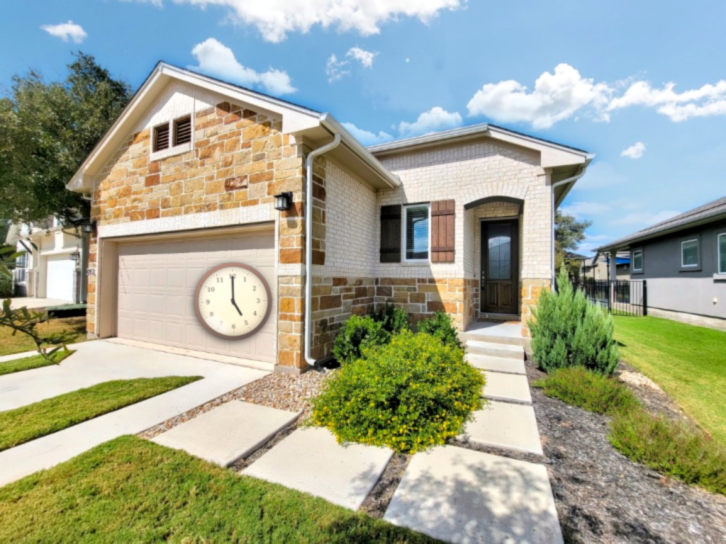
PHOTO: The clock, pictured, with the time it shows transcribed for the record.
5:00
